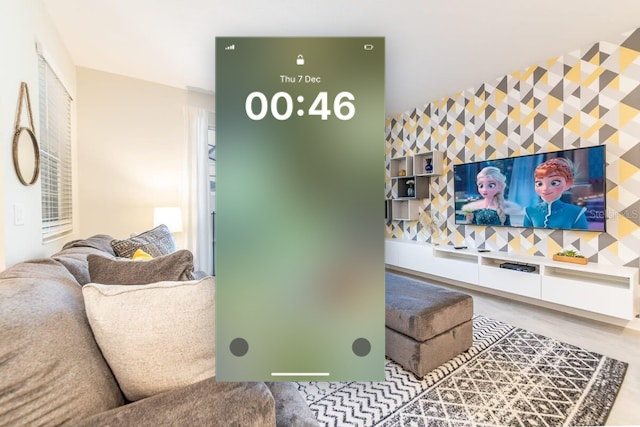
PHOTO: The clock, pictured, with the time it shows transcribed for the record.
0:46
